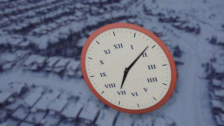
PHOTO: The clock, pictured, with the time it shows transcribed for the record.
7:09
